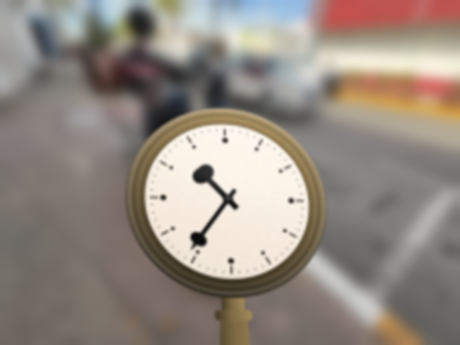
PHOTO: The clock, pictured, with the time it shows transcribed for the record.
10:36
